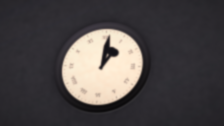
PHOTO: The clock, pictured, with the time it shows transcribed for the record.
1:01
